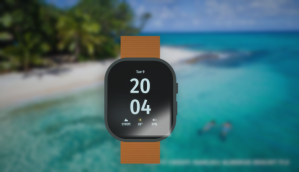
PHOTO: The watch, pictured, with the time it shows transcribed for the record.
20:04
